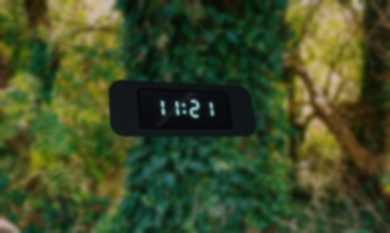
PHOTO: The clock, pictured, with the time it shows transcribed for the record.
11:21
